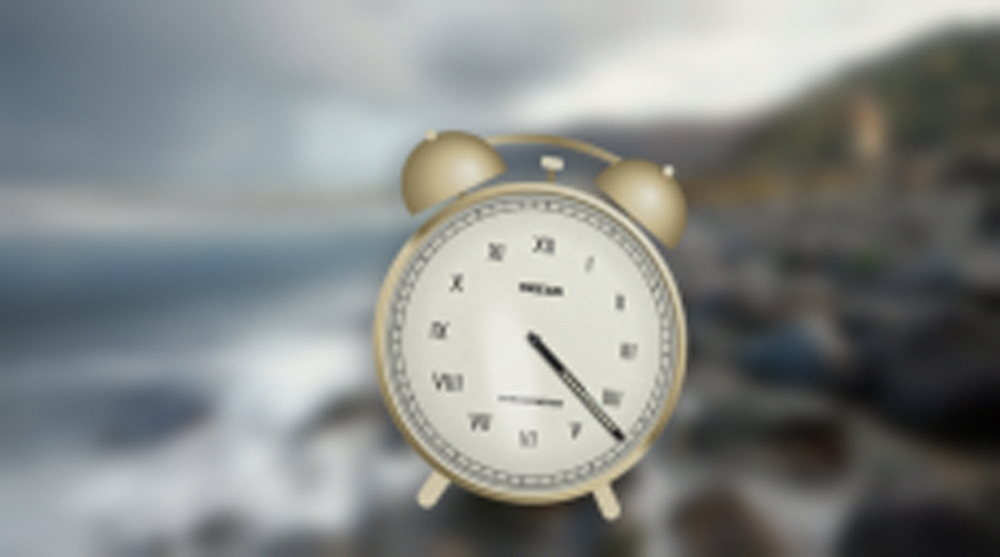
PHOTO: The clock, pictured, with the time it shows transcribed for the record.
4:22
